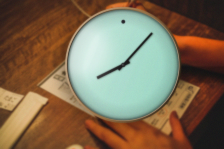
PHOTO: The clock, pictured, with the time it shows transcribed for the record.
8:07
